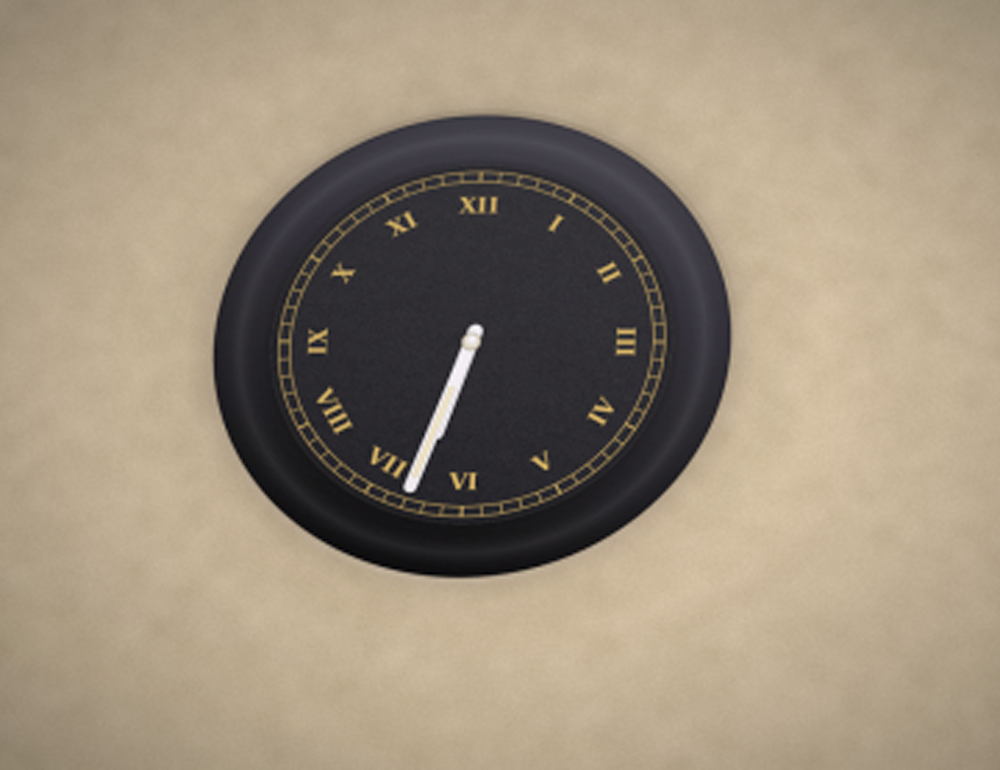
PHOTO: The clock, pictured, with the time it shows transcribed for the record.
6:33
